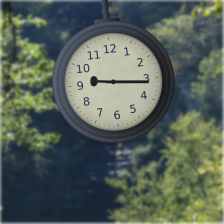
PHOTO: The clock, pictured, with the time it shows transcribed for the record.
9:16
